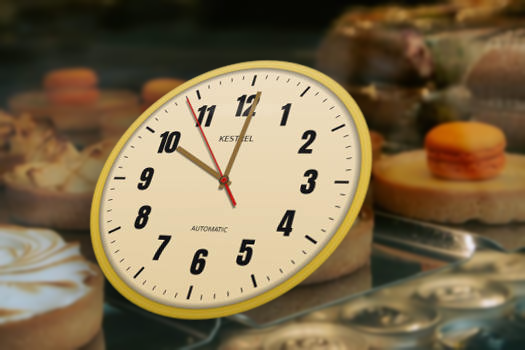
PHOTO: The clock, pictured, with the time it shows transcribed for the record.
10:00:54
